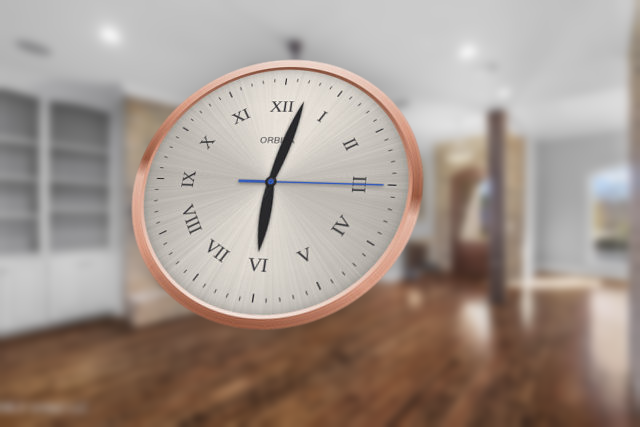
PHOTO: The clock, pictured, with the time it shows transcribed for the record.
6:02:15
